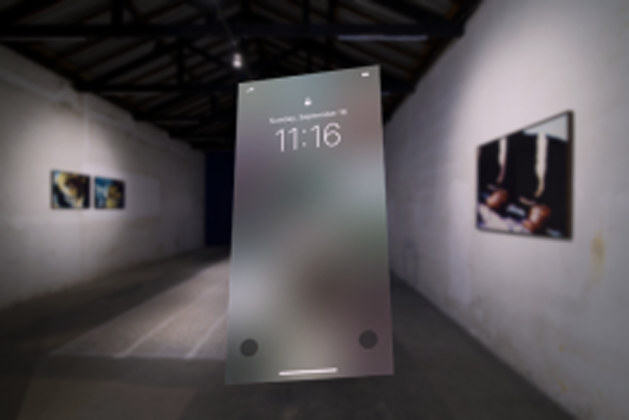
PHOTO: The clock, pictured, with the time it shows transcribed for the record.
11:16
